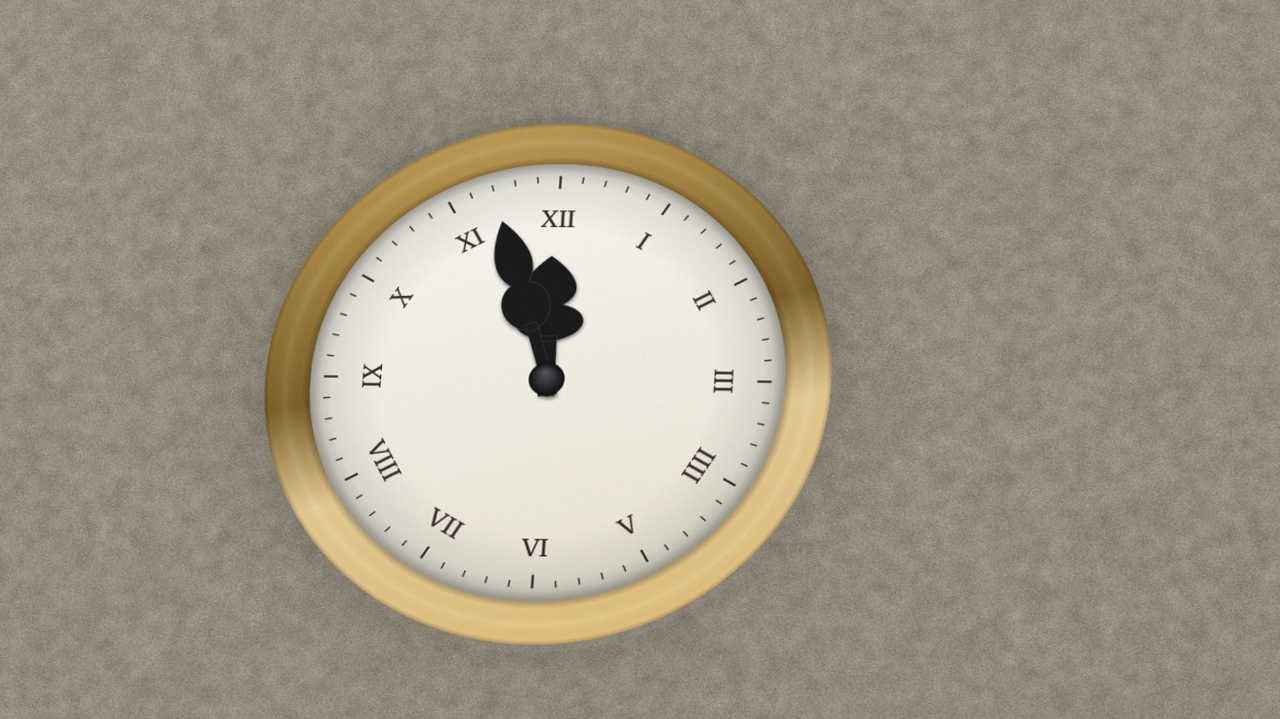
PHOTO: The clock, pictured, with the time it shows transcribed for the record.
11:57
